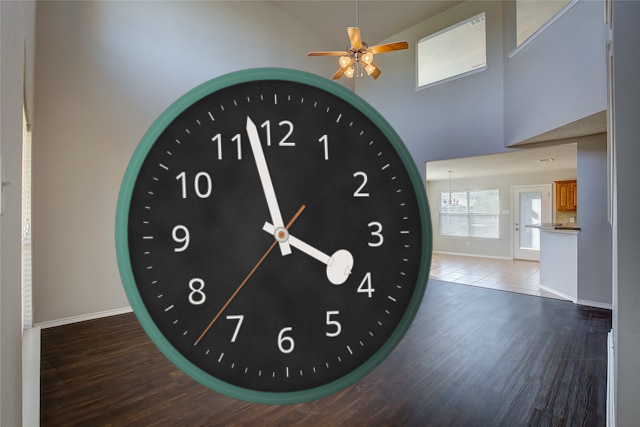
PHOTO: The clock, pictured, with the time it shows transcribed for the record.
3:57:37
